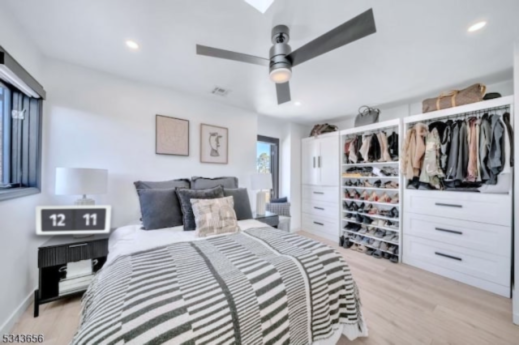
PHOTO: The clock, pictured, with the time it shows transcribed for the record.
12:11
